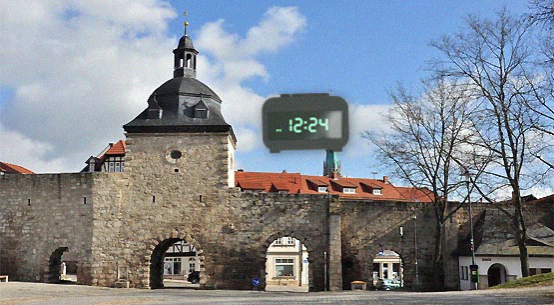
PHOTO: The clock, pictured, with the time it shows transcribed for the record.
12:24
